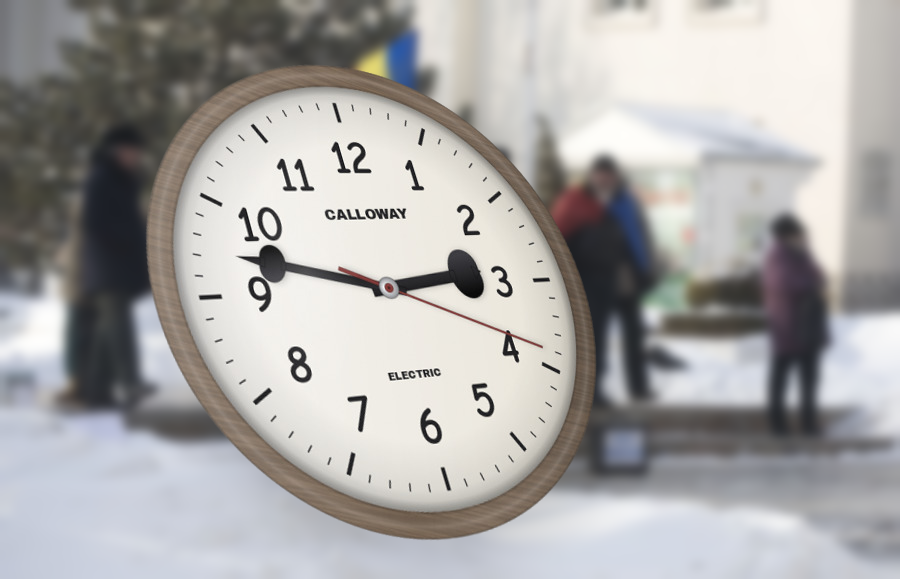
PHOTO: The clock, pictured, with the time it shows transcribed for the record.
2:47:19
